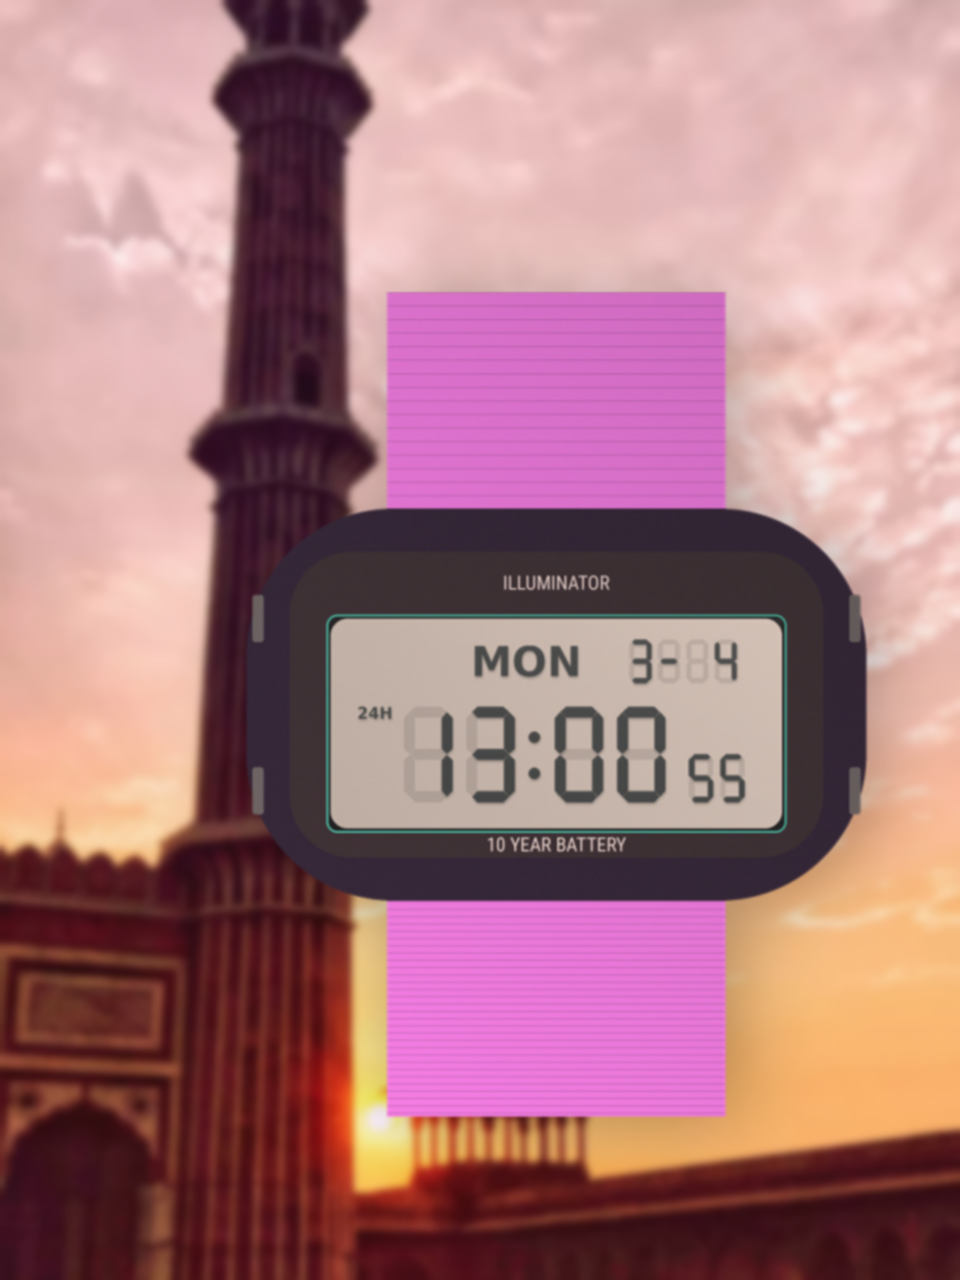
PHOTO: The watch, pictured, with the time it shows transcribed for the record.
13:00:55
